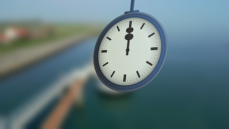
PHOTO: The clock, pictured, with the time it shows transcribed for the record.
12:00
